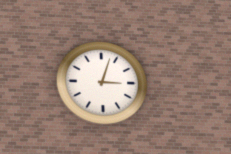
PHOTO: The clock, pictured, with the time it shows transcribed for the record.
3:03
